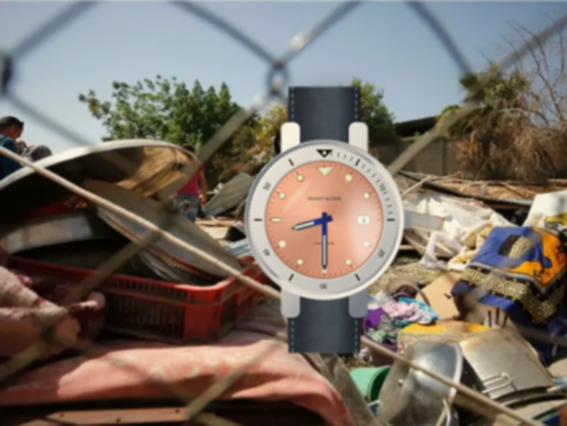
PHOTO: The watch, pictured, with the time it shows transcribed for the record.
8:30
